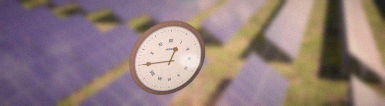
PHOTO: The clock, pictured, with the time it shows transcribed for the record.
12:45
